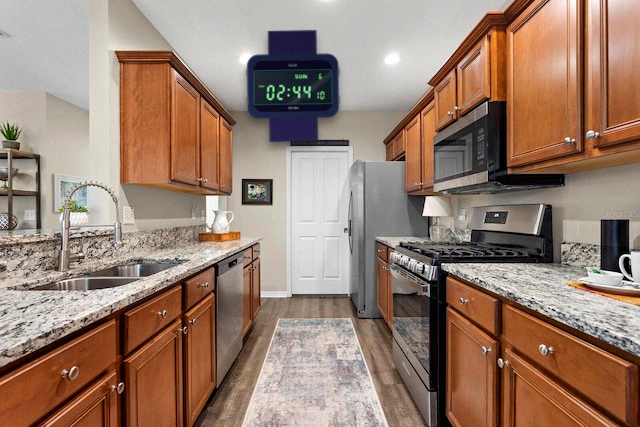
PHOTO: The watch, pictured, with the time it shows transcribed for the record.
2:44
